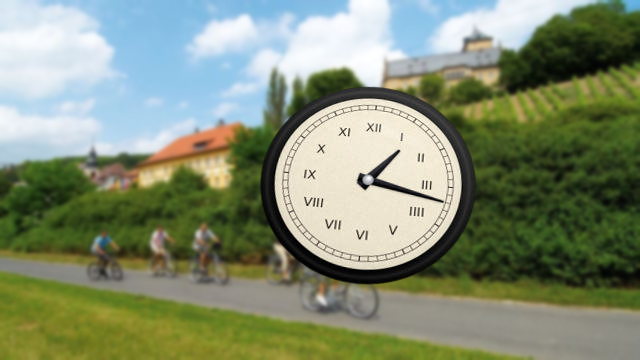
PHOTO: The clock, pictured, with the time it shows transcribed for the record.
1:17
